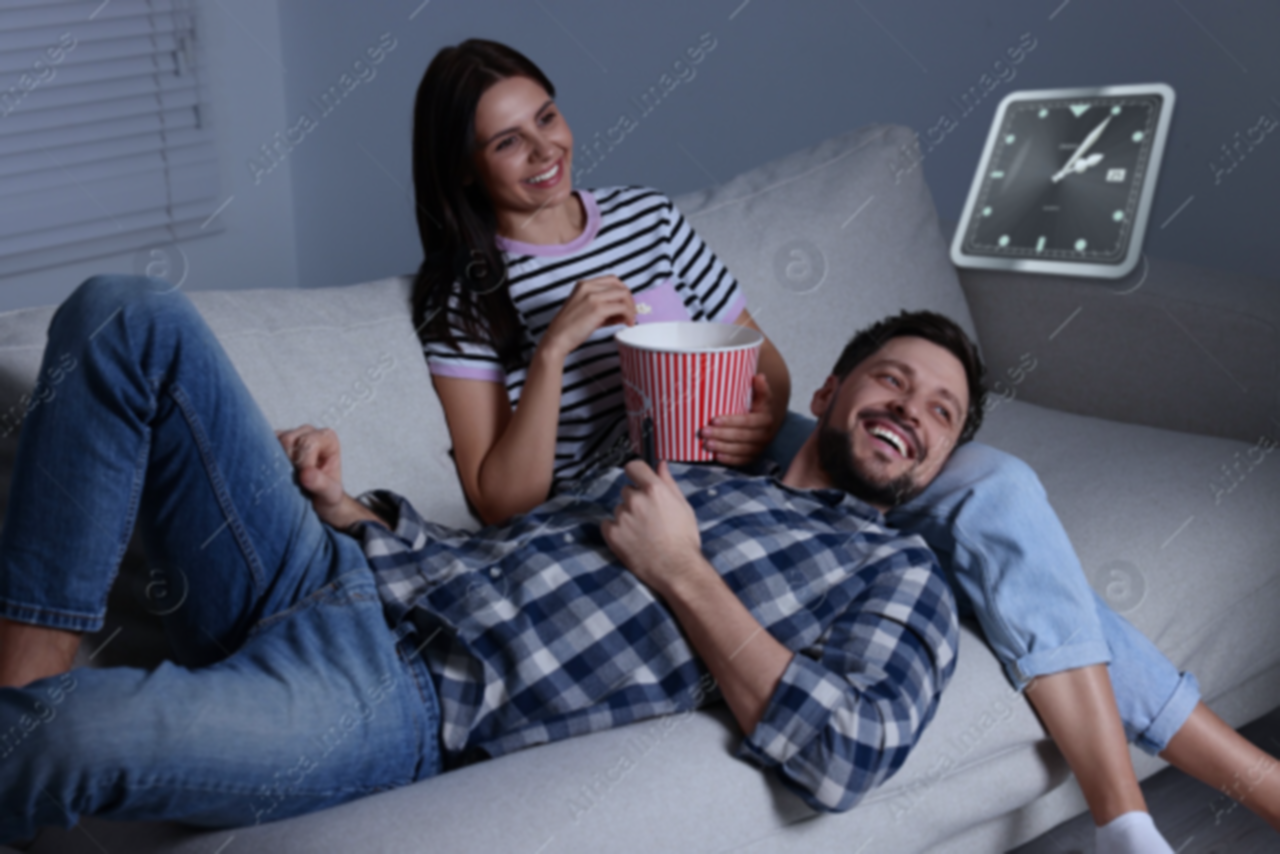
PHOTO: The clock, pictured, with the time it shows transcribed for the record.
2:05
